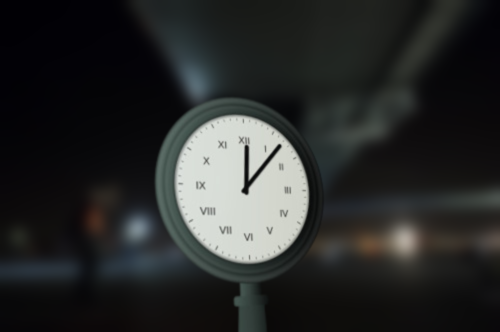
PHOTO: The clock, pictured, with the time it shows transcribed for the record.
12:07
